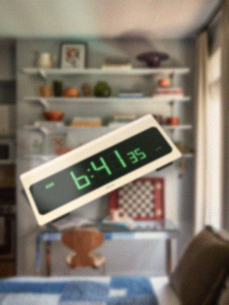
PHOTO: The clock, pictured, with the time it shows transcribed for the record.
6:41:35
